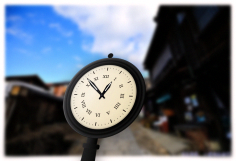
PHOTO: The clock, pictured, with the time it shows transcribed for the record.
12:52
